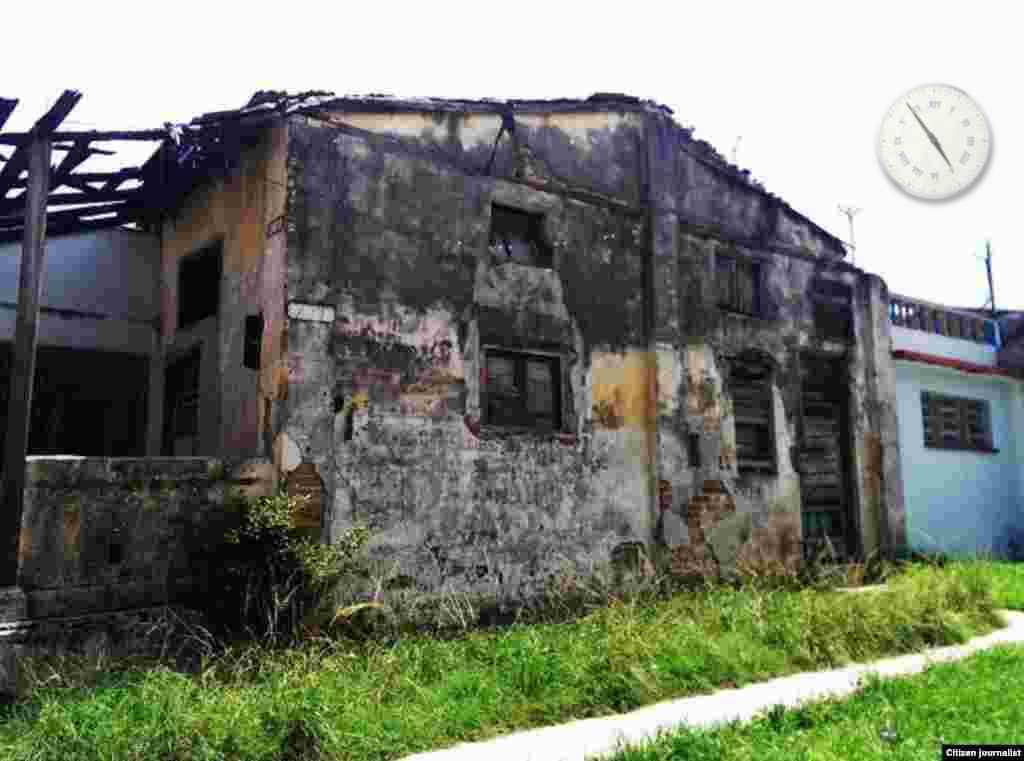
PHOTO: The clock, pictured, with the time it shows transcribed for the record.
4:54
